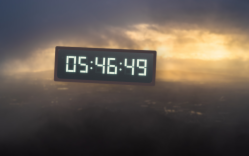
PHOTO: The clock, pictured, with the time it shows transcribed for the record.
5:46:49
